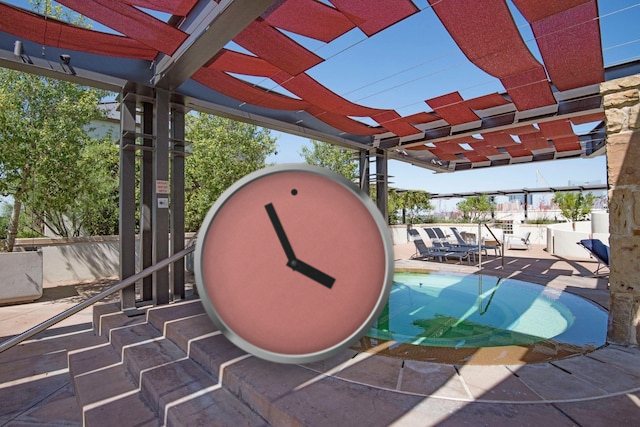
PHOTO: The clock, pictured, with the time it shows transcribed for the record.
3:56
